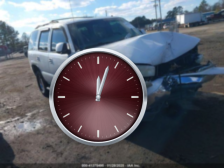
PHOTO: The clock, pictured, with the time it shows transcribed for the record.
12:03
